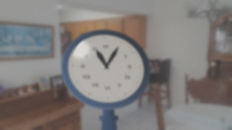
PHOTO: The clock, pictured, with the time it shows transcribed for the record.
11:05
